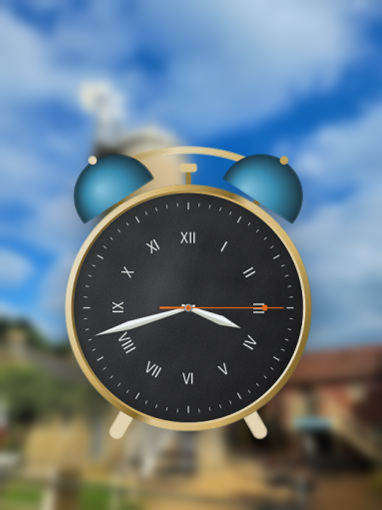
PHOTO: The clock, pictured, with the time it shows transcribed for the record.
3:42:15
